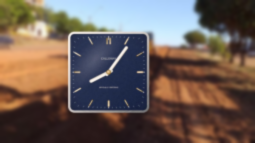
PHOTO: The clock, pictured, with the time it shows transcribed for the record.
8:06
